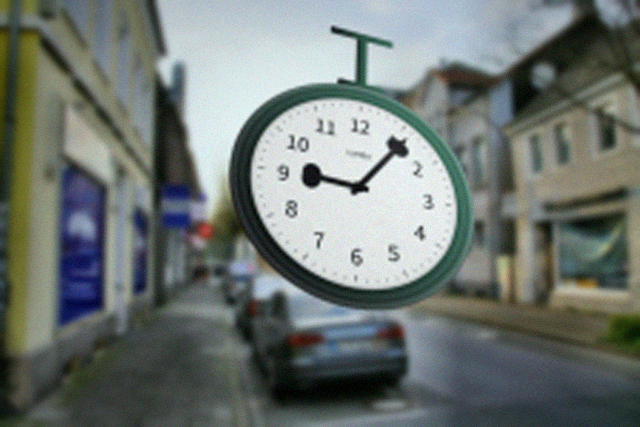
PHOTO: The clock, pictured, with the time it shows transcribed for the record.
9:06
